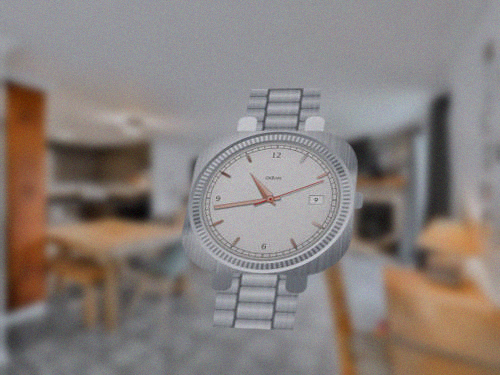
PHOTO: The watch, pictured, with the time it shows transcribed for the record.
10:43:11
